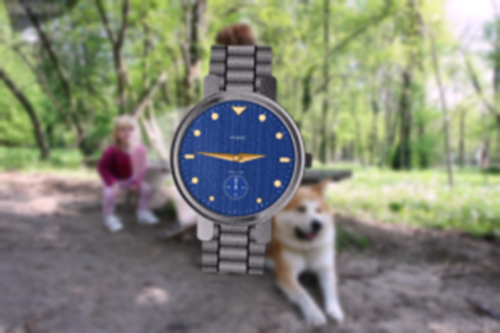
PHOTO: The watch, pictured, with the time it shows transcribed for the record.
2:46
